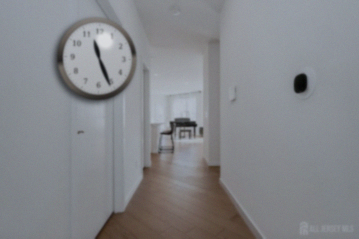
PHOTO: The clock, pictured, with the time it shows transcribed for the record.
11:26
